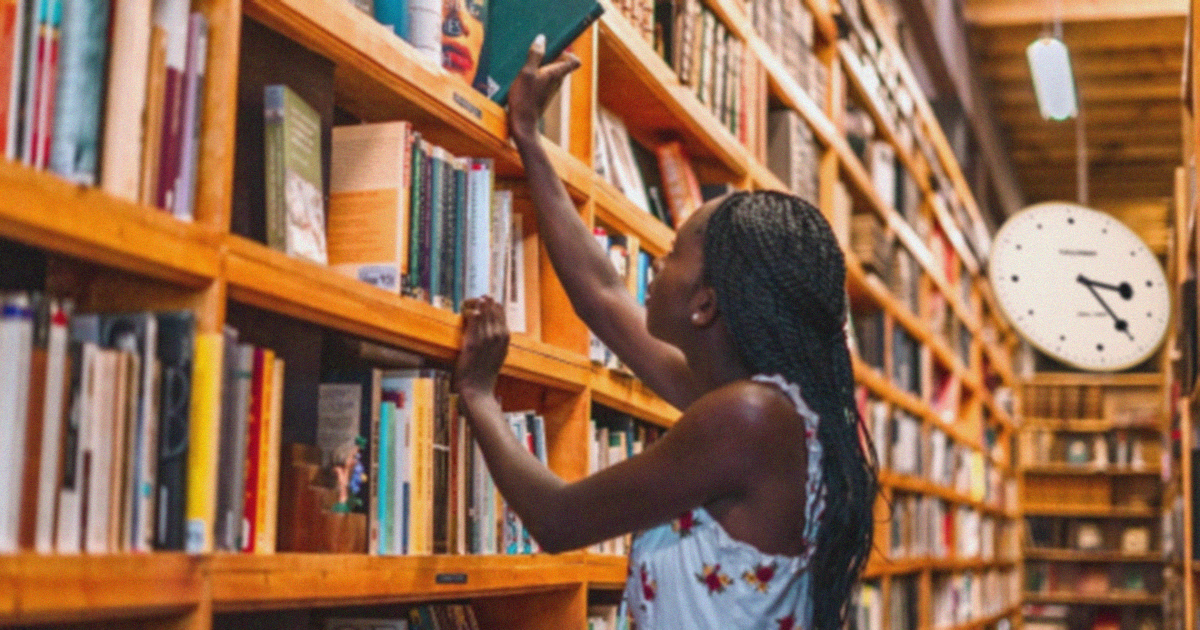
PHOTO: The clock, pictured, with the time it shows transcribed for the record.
3:25
